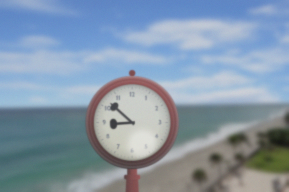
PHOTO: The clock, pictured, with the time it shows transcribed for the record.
8:52
